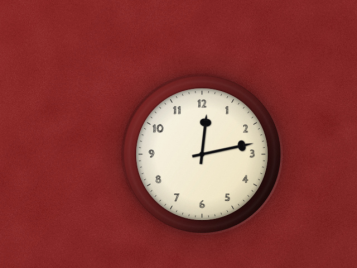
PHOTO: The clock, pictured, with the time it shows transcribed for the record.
12:13
